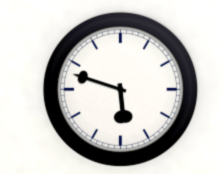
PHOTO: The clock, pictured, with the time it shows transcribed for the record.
5:48
